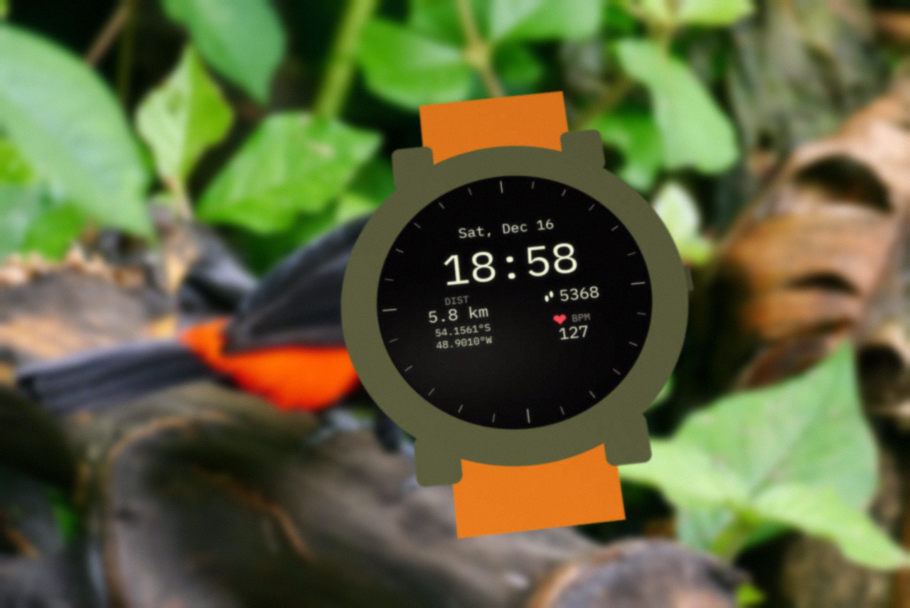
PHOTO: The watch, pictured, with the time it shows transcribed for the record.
18:58
